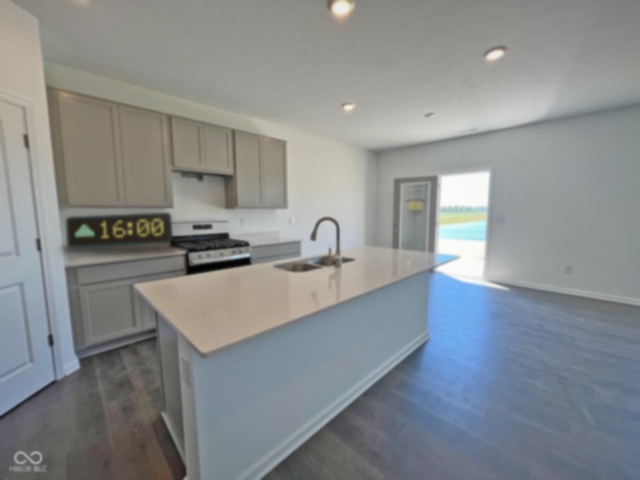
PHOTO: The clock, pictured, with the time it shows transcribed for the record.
16:00
